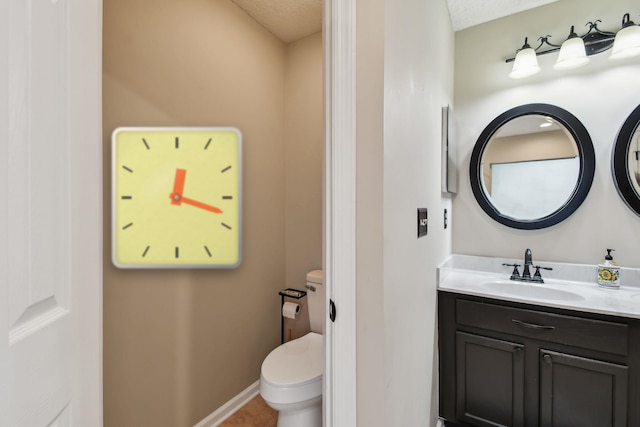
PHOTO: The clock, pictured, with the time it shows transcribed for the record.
12:18
